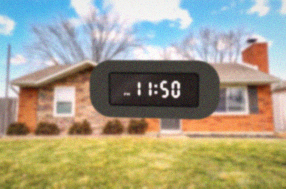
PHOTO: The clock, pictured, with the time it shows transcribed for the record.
11:50
